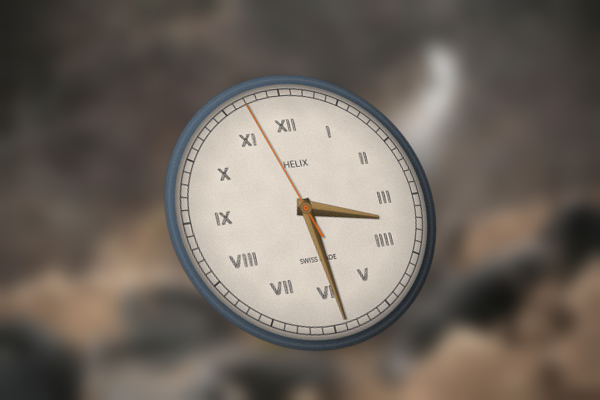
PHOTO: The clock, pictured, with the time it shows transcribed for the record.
3:28:57
